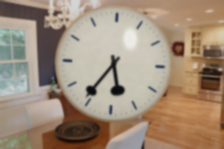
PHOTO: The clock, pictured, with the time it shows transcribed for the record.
5:36
